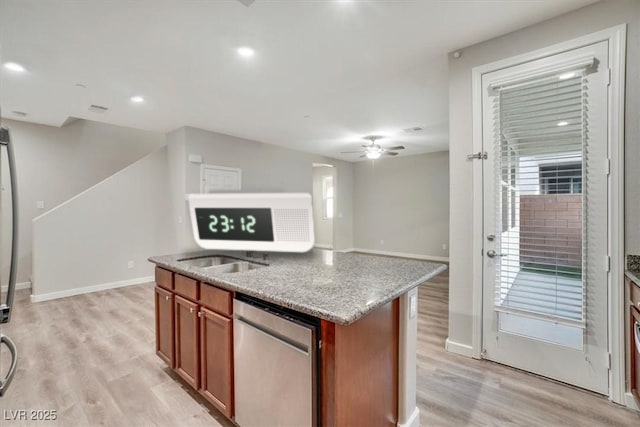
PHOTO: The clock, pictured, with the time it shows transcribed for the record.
23:12
